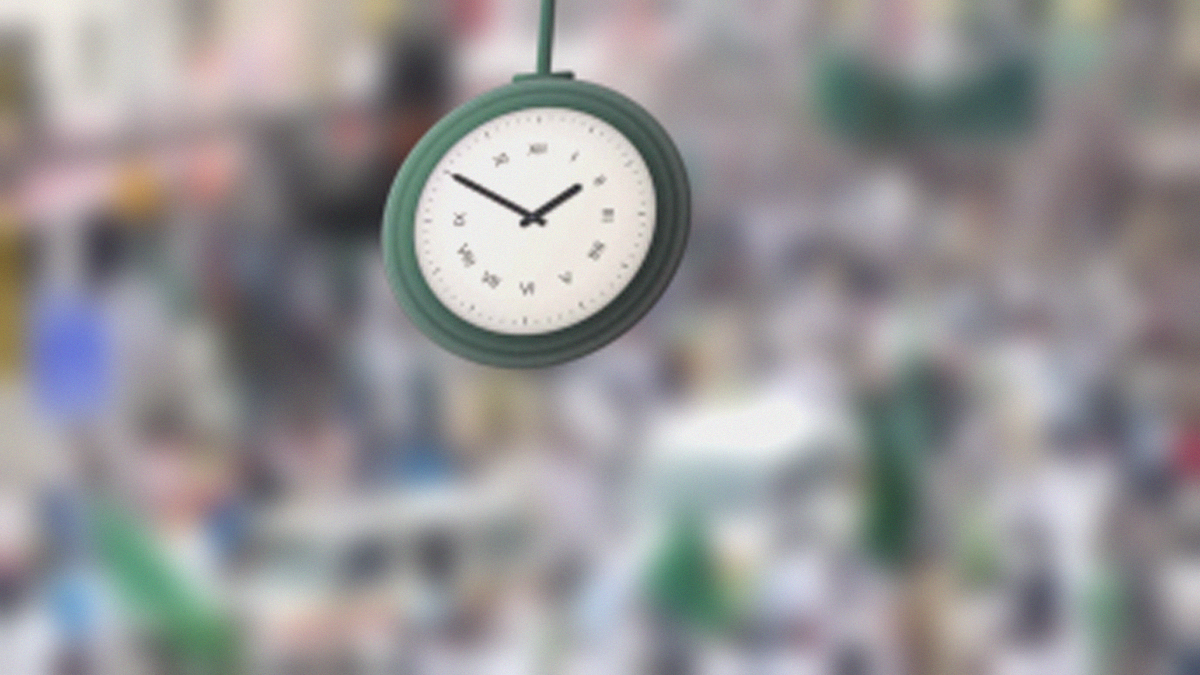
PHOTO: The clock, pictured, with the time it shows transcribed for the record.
1:50
